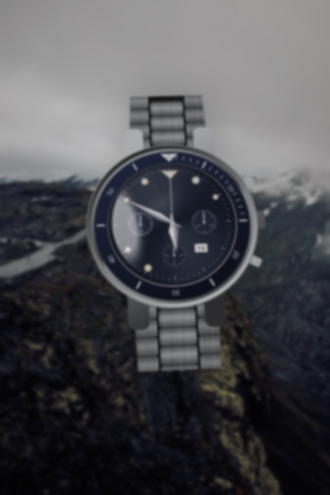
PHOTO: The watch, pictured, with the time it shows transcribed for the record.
5:50
